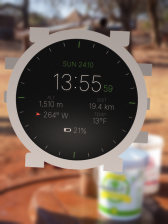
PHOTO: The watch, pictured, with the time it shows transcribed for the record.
13:55:59
